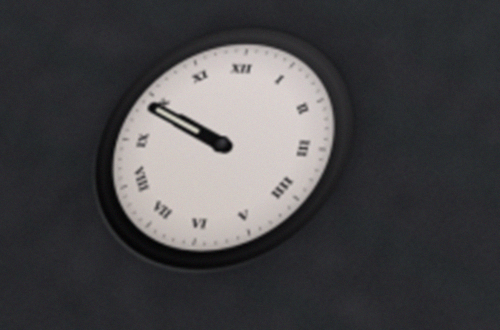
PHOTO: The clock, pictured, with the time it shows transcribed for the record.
9:49
